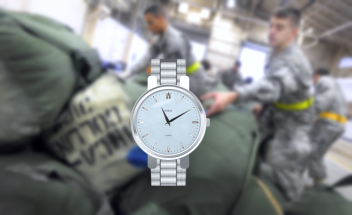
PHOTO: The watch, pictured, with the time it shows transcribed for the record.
11:10
